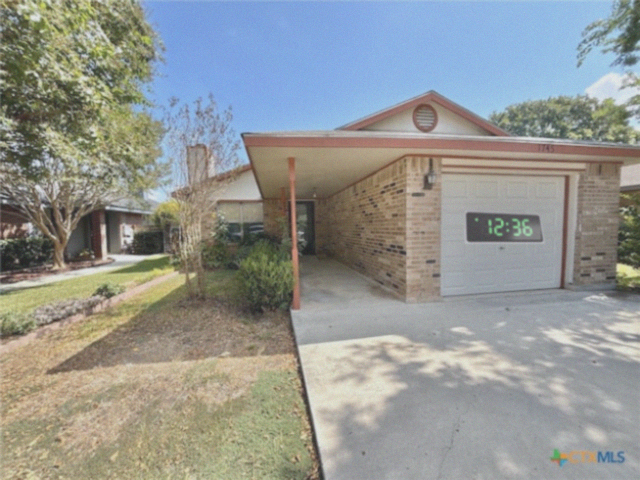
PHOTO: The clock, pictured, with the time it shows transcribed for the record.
12:36
